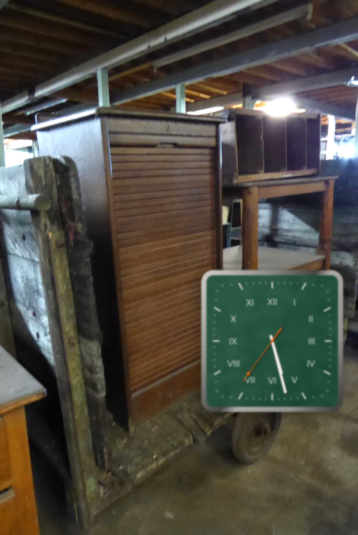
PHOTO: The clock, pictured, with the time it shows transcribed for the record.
5:27:36
